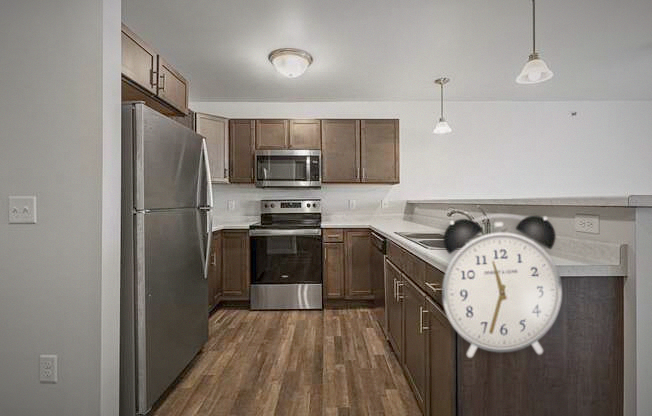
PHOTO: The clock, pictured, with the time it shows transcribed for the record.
11:33
